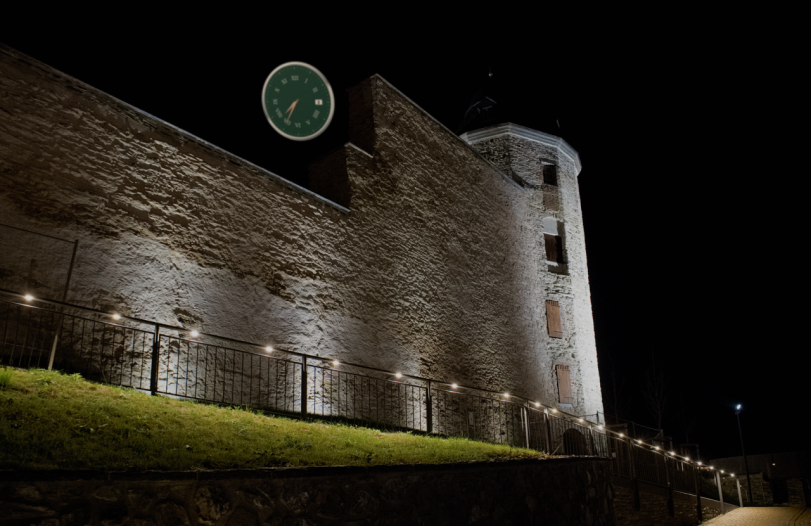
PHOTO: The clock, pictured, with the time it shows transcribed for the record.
7:35
